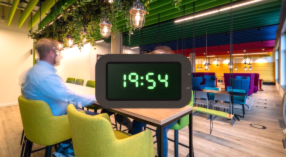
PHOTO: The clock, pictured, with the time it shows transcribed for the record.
19:54
